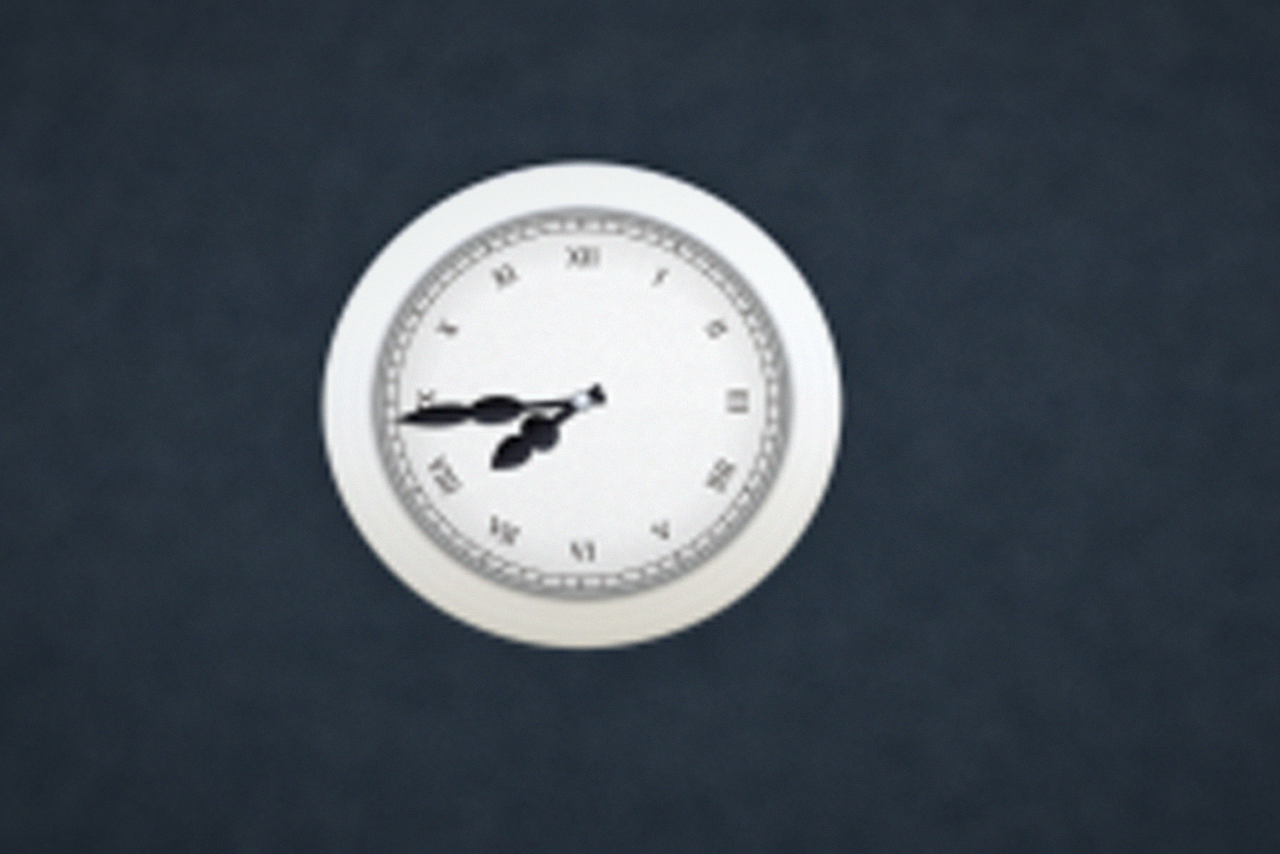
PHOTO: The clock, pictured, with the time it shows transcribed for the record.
7:44
